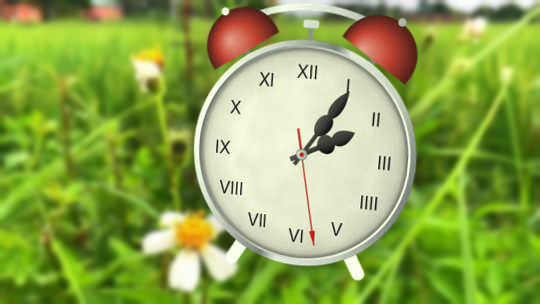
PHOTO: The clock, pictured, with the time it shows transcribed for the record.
2:05:28
